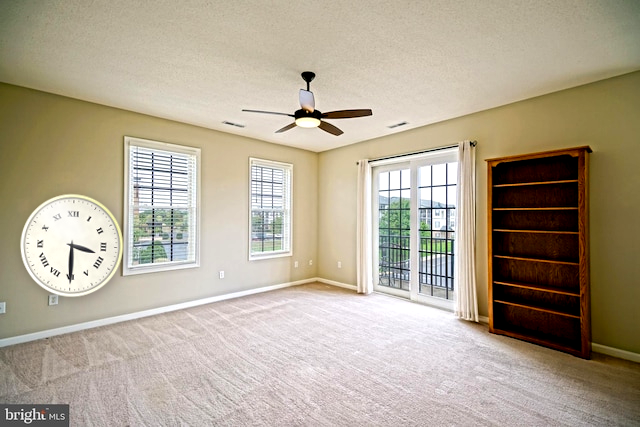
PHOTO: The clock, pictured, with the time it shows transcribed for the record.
3:30
